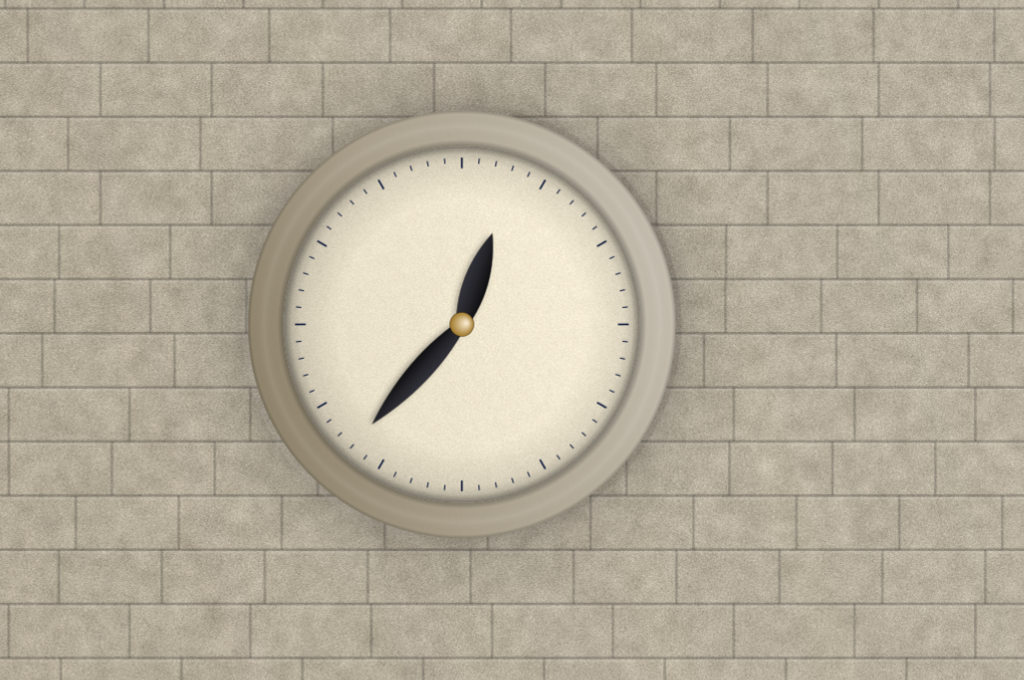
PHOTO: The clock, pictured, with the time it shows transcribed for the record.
12:37
